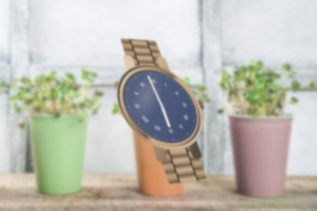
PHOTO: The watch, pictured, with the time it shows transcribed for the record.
5:59
